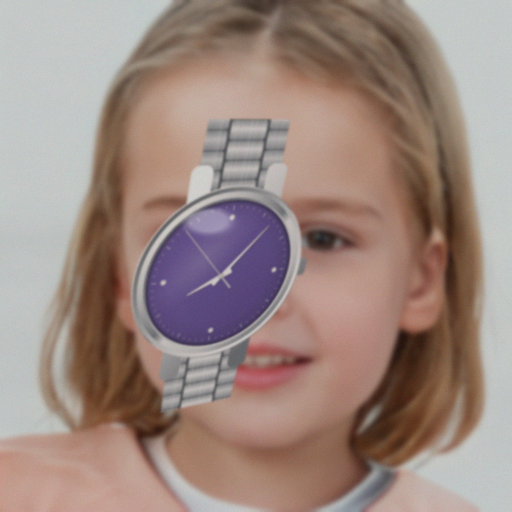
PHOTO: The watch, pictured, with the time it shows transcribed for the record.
8:06:53
